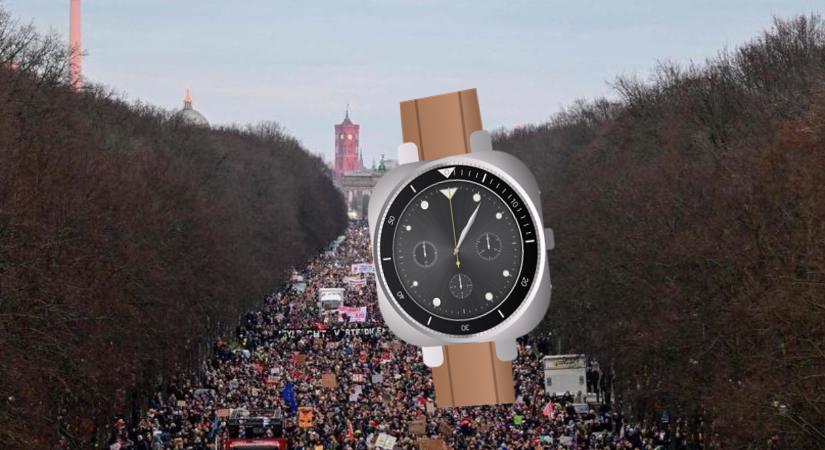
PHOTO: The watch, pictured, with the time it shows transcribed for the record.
1:06
